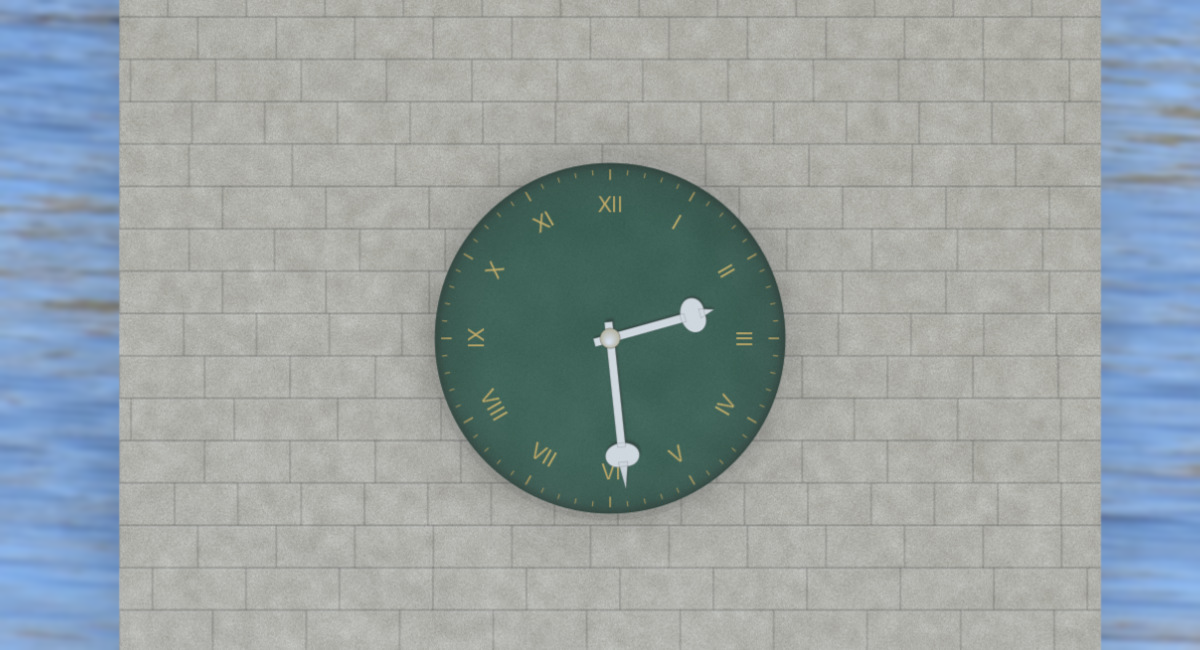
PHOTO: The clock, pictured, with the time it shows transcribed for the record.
2:29
